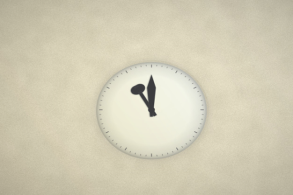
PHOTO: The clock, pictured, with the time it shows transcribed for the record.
11:00
